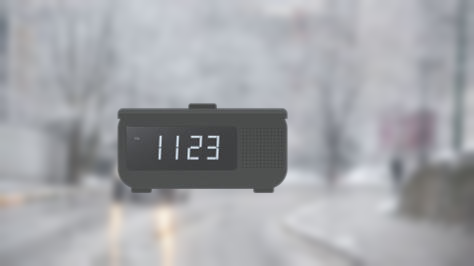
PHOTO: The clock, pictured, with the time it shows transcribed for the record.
11:23
